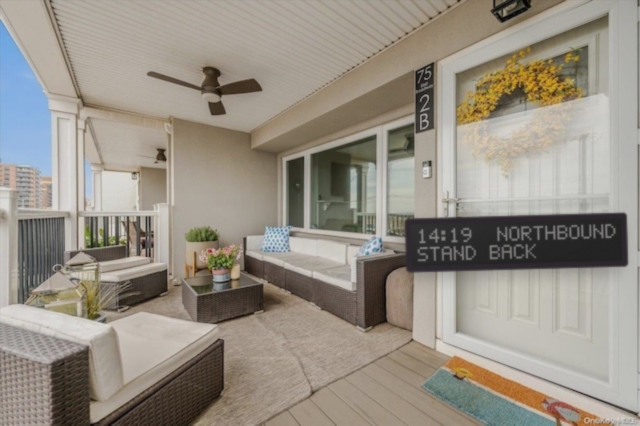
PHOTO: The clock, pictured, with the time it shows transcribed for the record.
14:19
